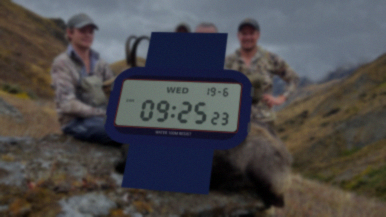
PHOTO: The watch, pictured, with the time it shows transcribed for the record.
9:25:23
